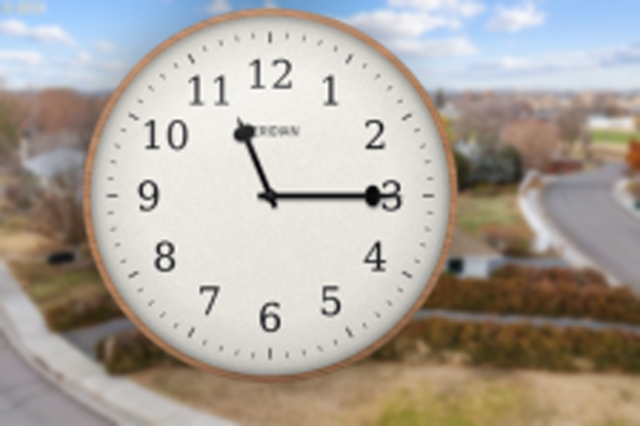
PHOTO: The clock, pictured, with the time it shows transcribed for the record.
11:15
